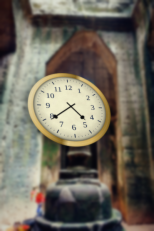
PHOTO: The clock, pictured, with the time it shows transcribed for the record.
4:39
